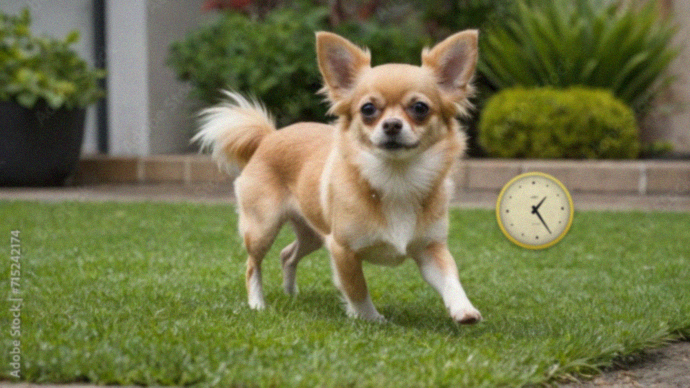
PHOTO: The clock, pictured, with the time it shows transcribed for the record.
1:25
